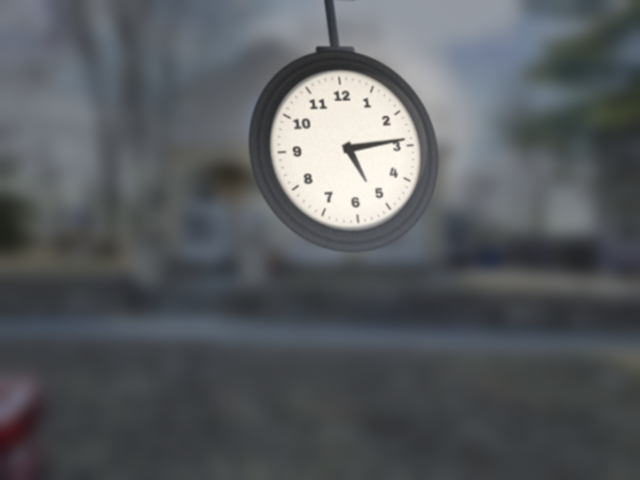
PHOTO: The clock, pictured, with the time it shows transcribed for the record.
5:14
